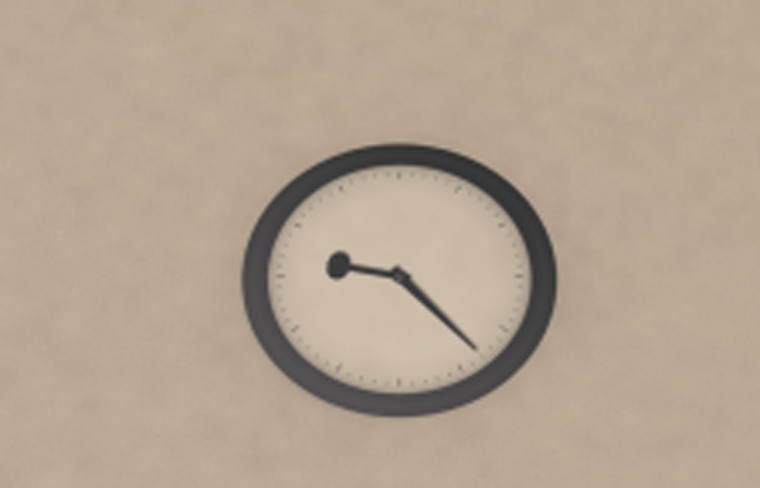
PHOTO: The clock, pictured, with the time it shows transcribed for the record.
9:23
